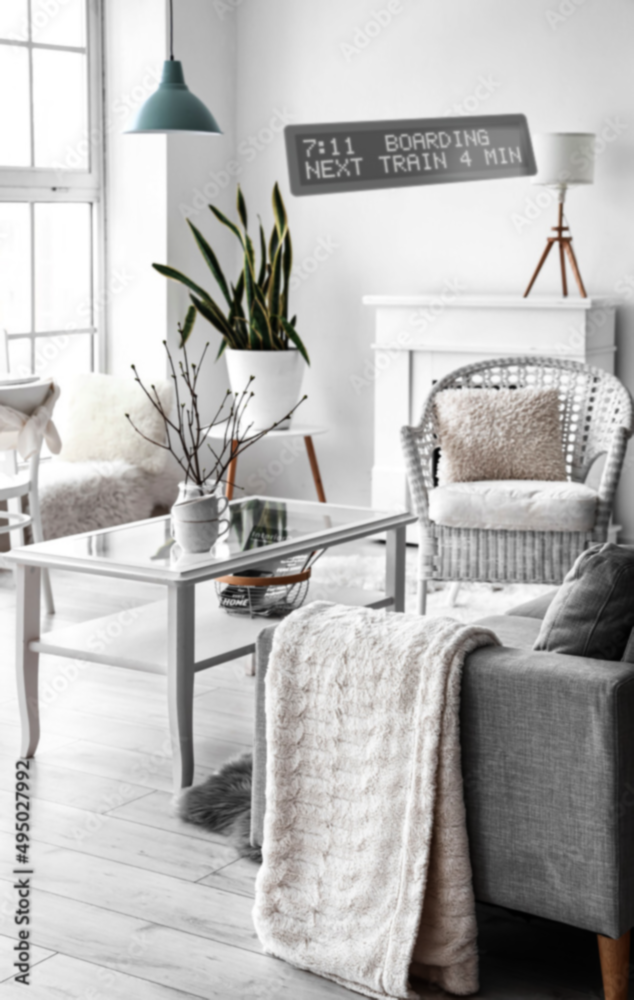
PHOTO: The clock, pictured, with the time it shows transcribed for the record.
7:11
